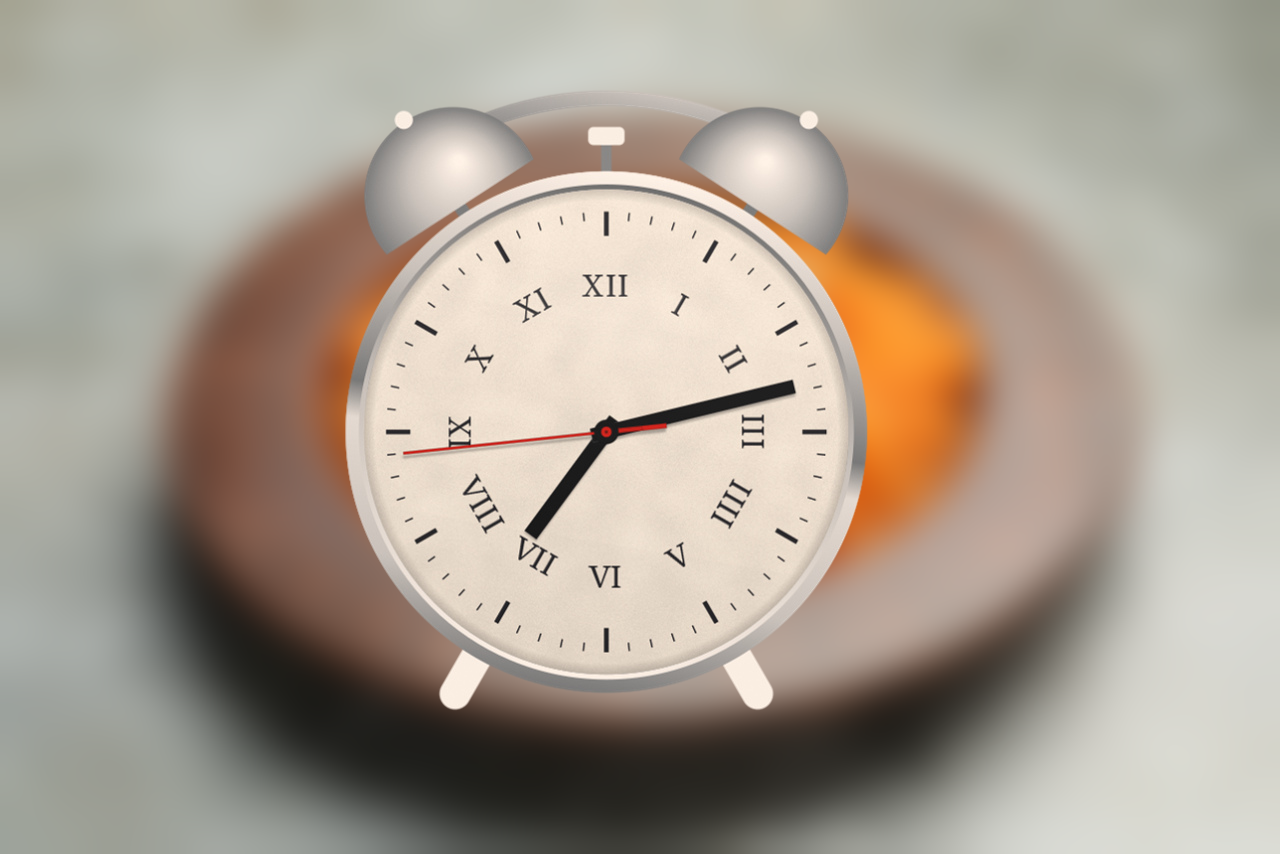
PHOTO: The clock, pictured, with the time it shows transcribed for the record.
7:12:44
